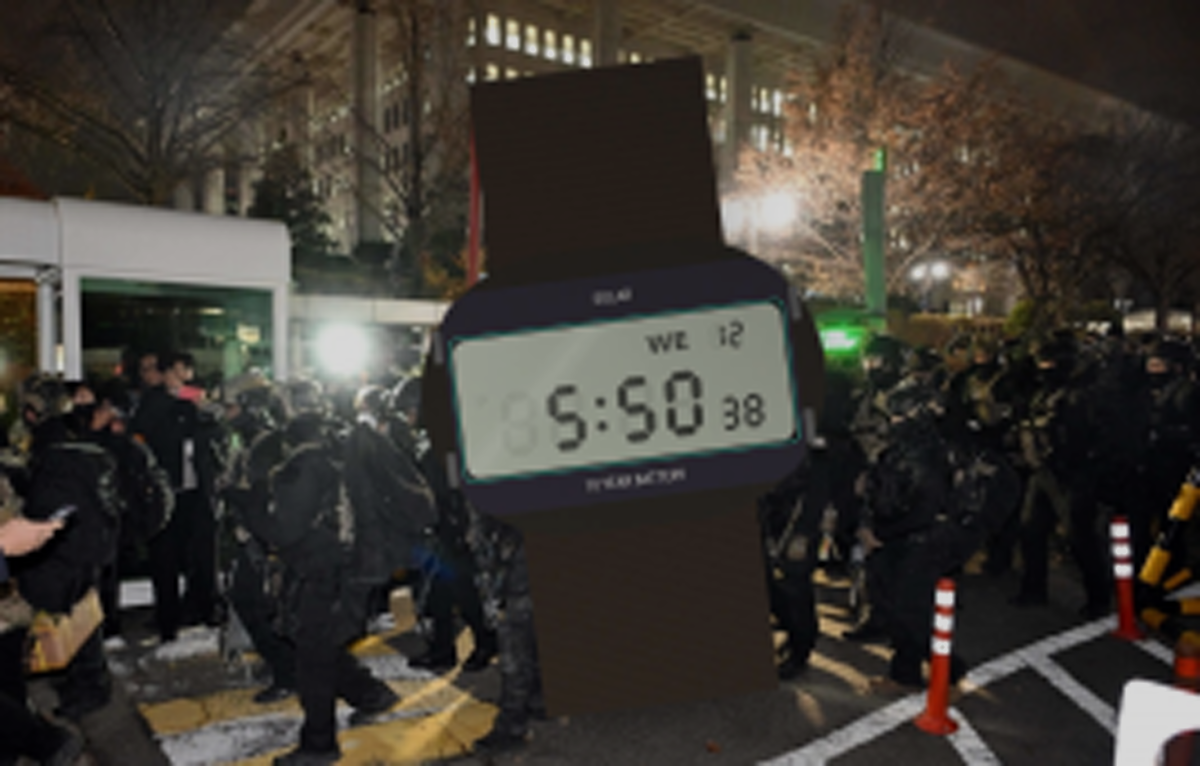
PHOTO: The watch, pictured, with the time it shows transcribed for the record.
5:50:38
